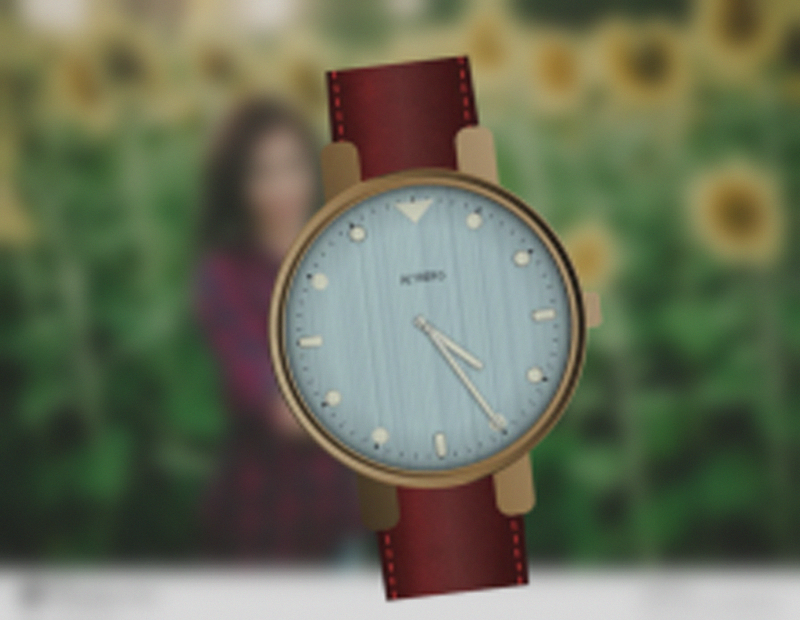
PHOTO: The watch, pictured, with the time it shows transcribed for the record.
4:25
